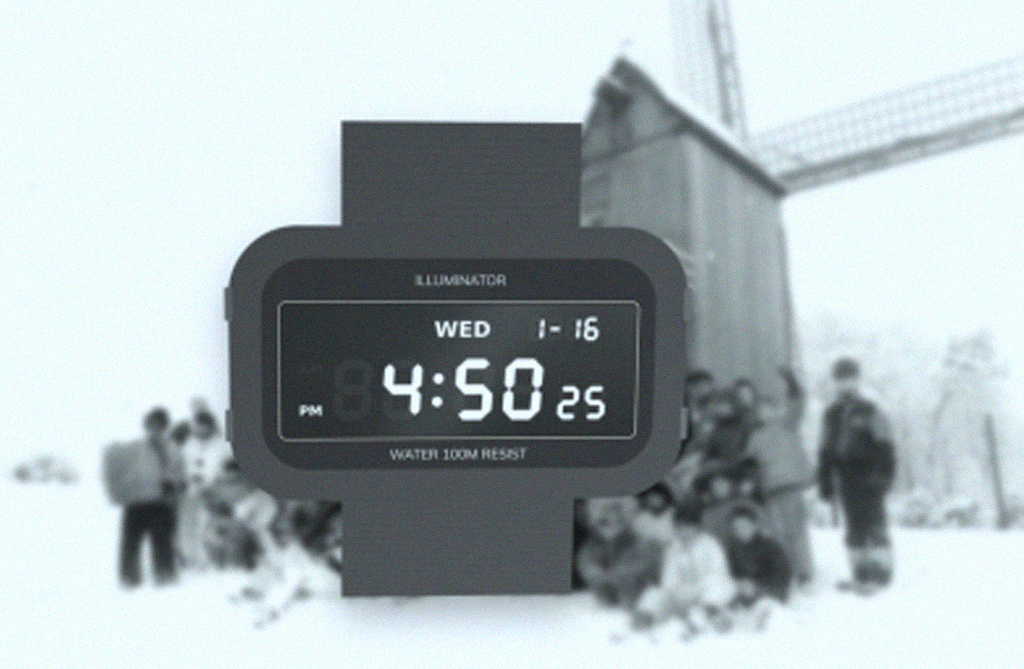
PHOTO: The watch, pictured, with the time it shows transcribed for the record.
4:50:25
